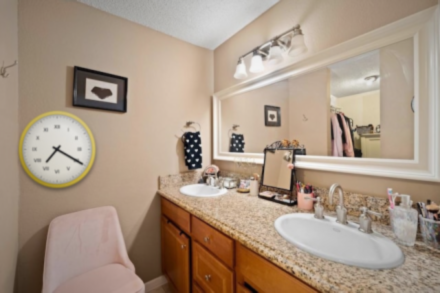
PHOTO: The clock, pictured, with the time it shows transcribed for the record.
7:20
